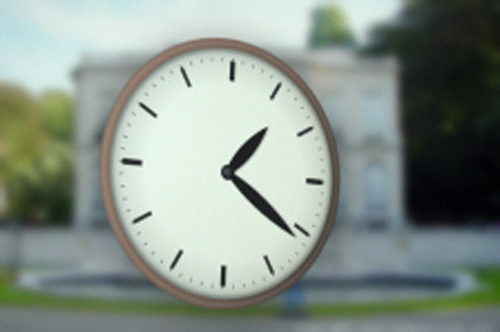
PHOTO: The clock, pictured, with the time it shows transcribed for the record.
1:21
